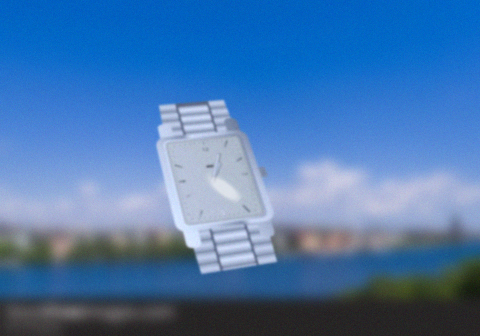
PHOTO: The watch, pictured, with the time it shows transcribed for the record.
1:04
